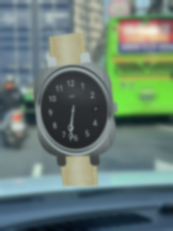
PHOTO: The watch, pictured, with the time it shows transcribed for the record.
6:32
